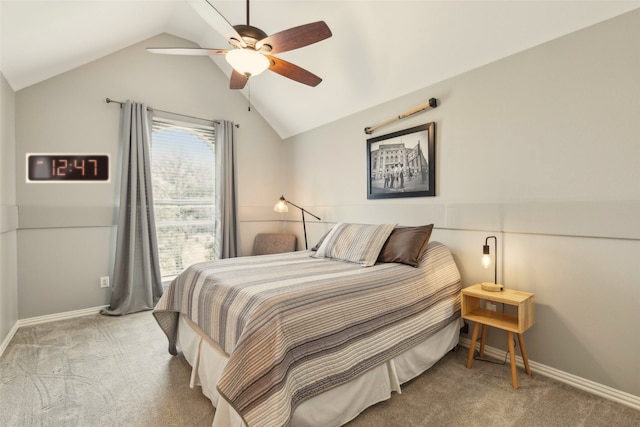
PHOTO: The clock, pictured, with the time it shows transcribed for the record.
12:47
